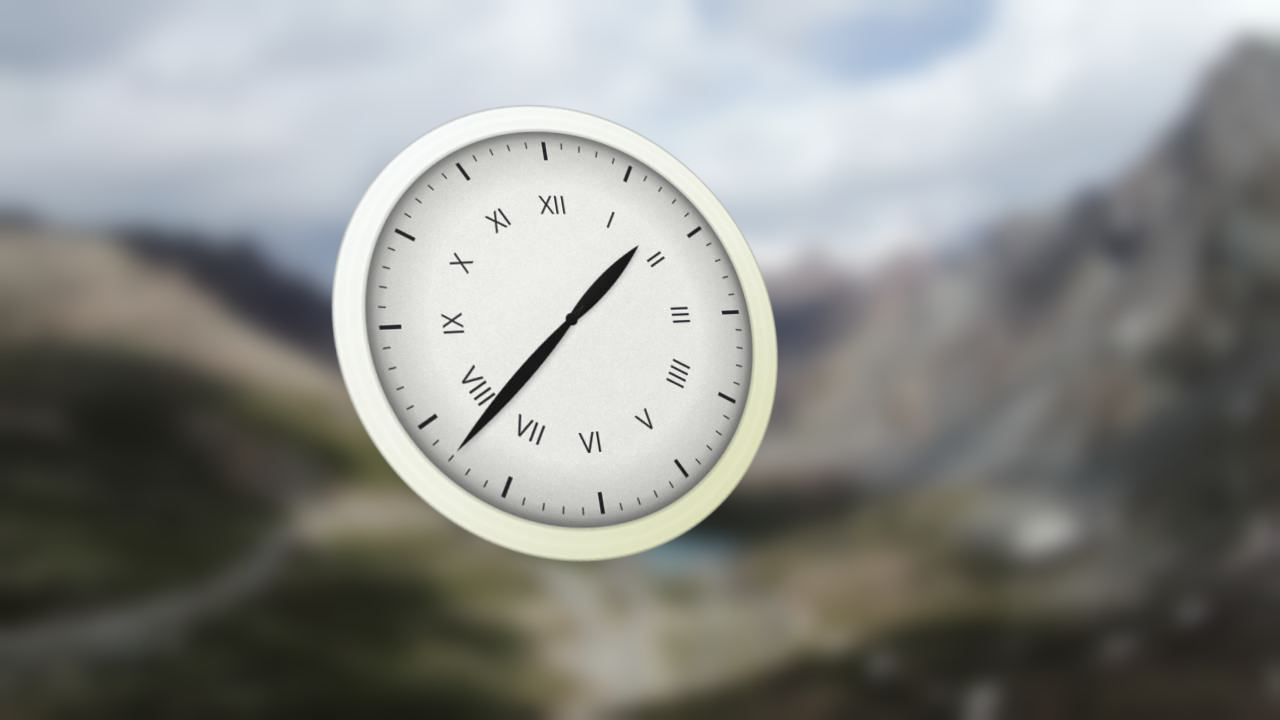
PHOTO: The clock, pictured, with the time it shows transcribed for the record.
1:38
